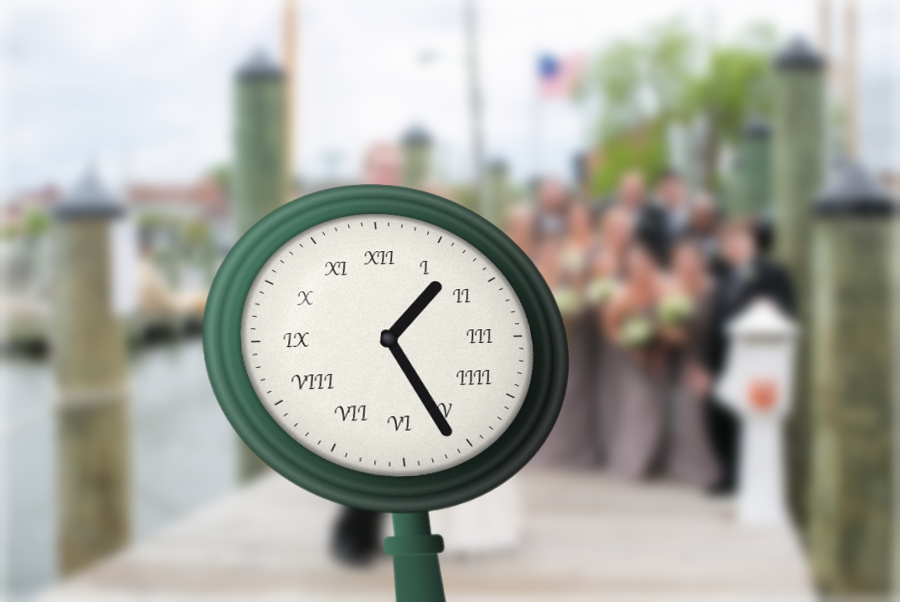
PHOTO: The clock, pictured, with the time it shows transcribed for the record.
1:26
